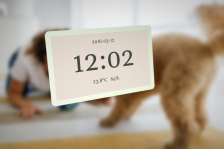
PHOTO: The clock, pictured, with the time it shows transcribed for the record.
12:02
